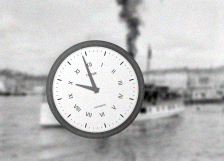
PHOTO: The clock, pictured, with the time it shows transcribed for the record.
9:59
